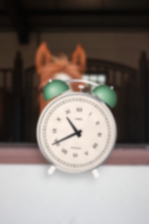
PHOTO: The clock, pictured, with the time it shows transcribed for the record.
10:40
